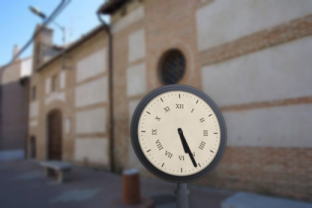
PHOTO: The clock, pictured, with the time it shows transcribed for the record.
5:26
